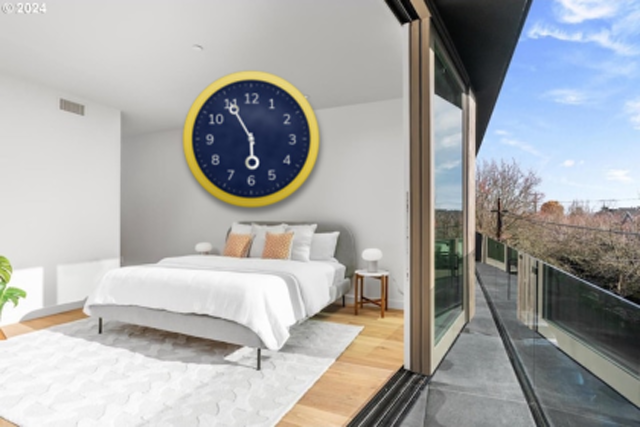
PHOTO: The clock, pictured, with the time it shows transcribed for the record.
5:55
